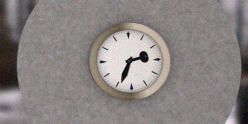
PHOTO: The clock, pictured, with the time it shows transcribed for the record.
2:34
